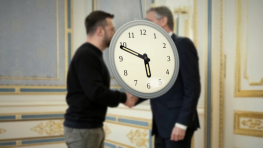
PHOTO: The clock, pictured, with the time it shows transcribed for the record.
5:49
